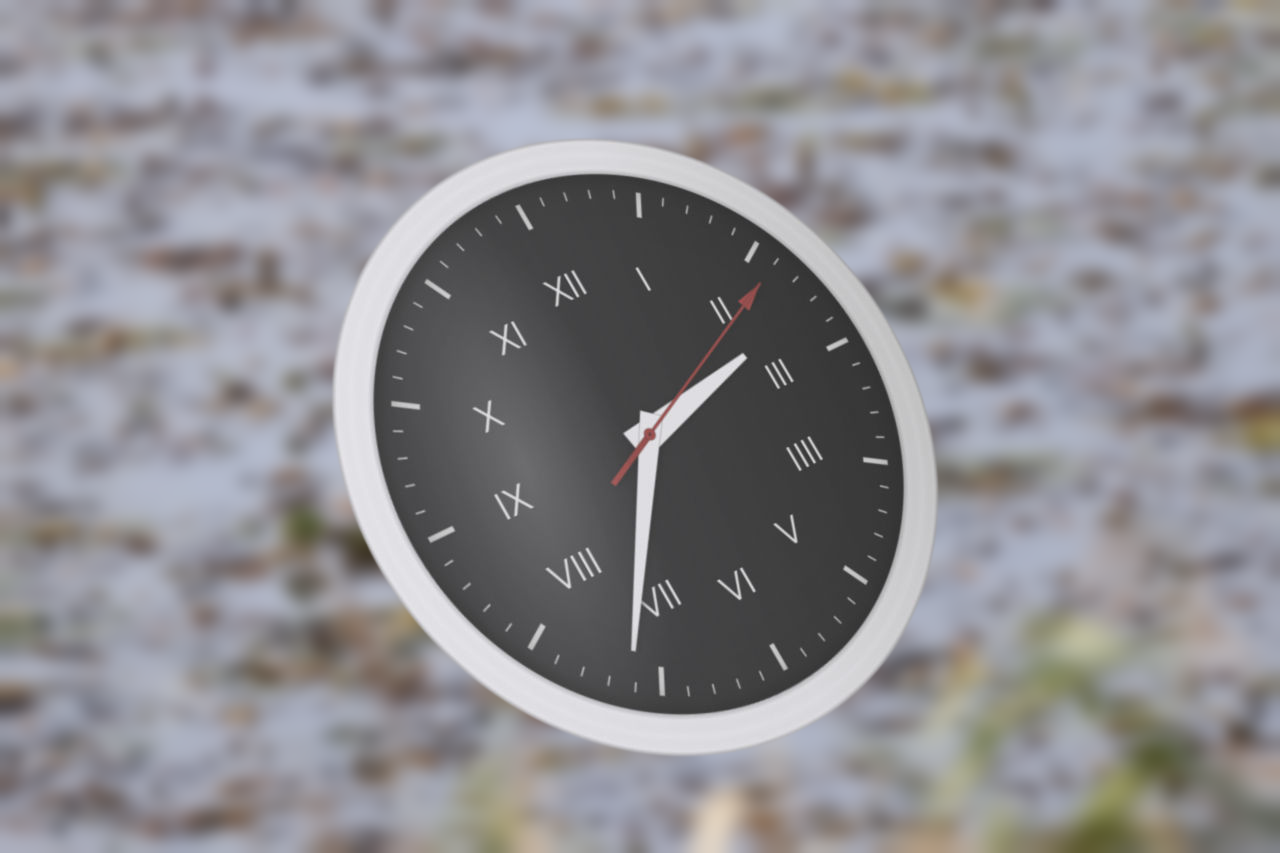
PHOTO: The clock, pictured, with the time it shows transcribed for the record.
2:36:11
